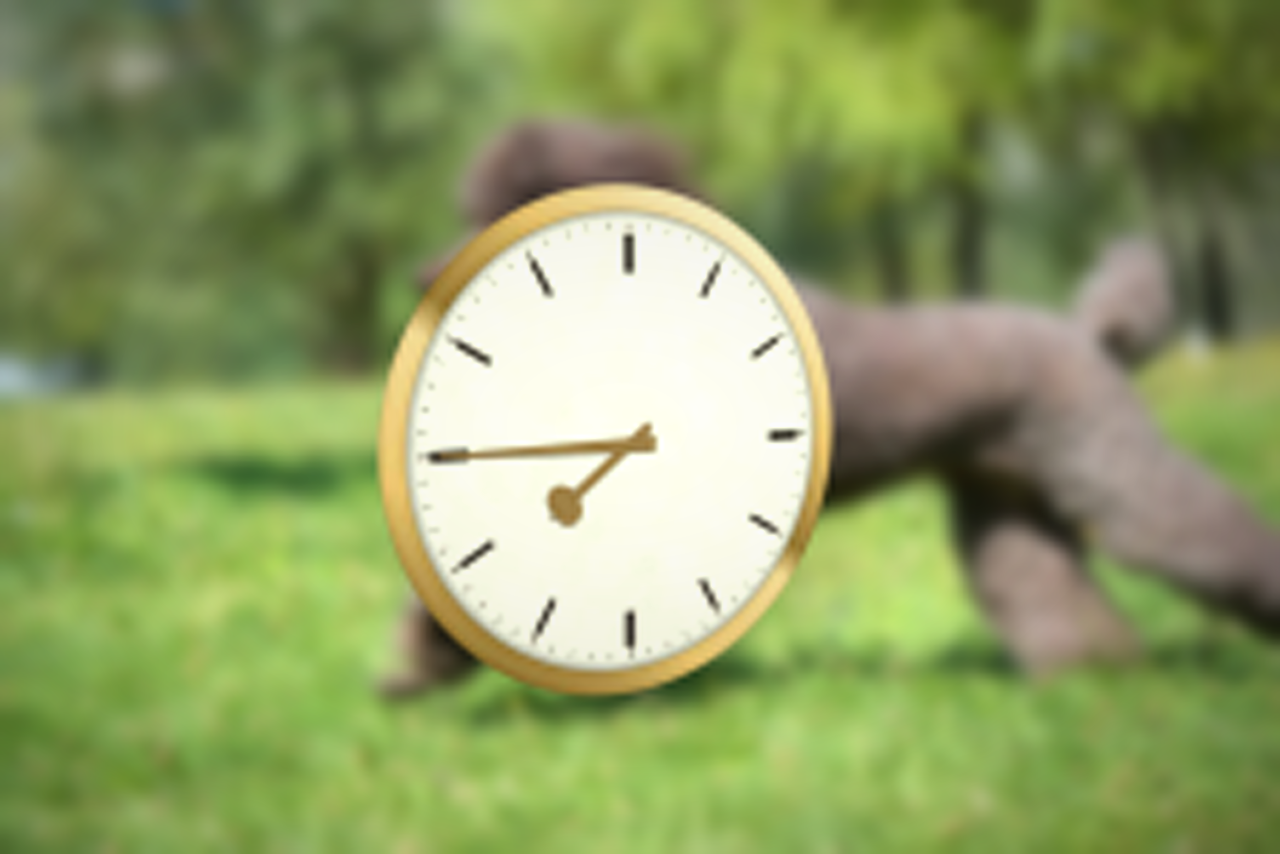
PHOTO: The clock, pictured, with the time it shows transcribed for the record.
7:45
